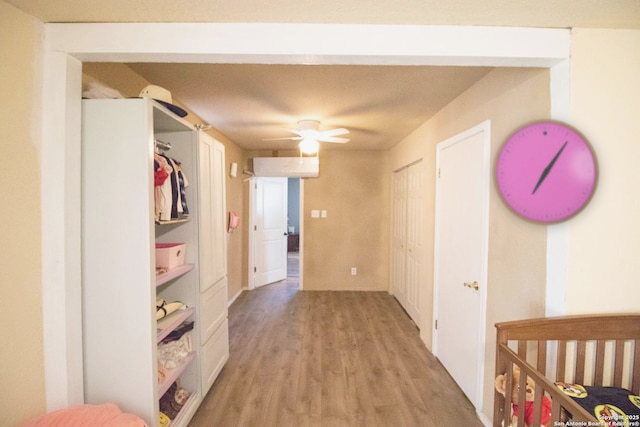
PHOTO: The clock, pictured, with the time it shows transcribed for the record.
7:06
